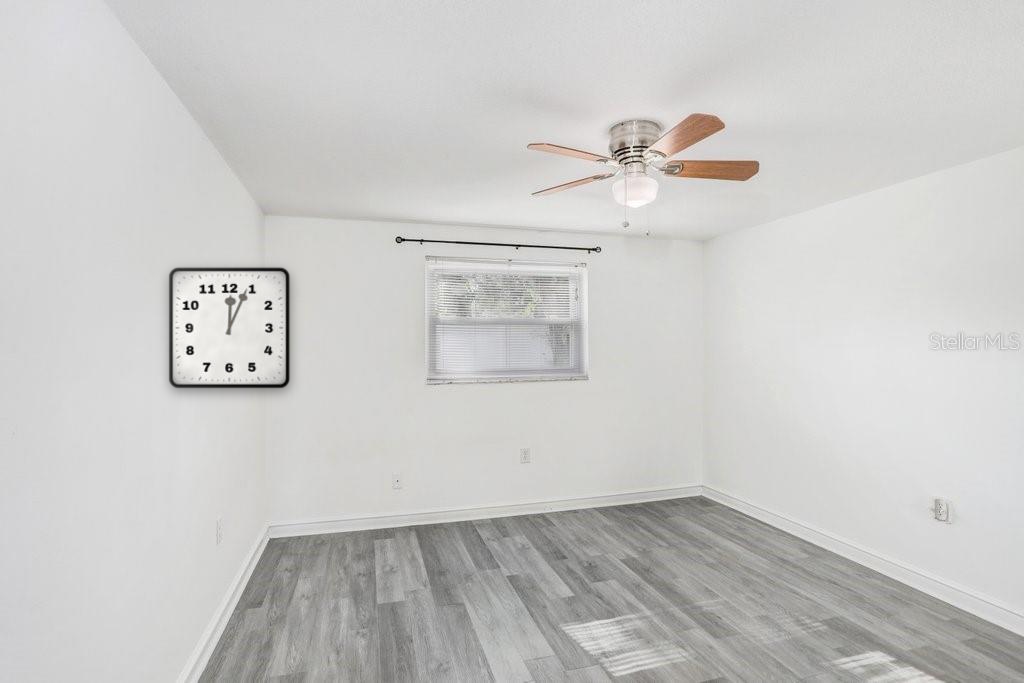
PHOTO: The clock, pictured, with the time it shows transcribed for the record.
12:04
